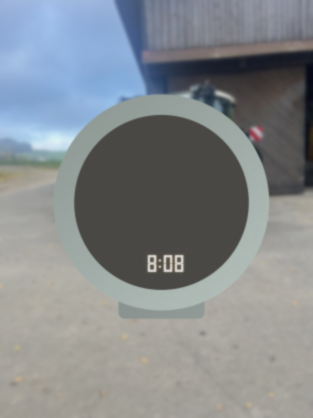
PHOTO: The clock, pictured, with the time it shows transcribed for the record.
8:08
